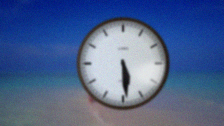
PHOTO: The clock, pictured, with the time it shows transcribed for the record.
5:29
